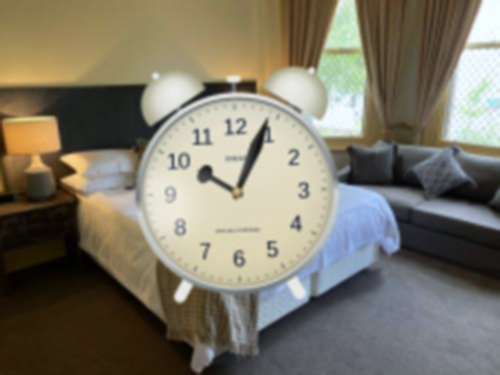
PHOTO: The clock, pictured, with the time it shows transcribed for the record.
10:04
